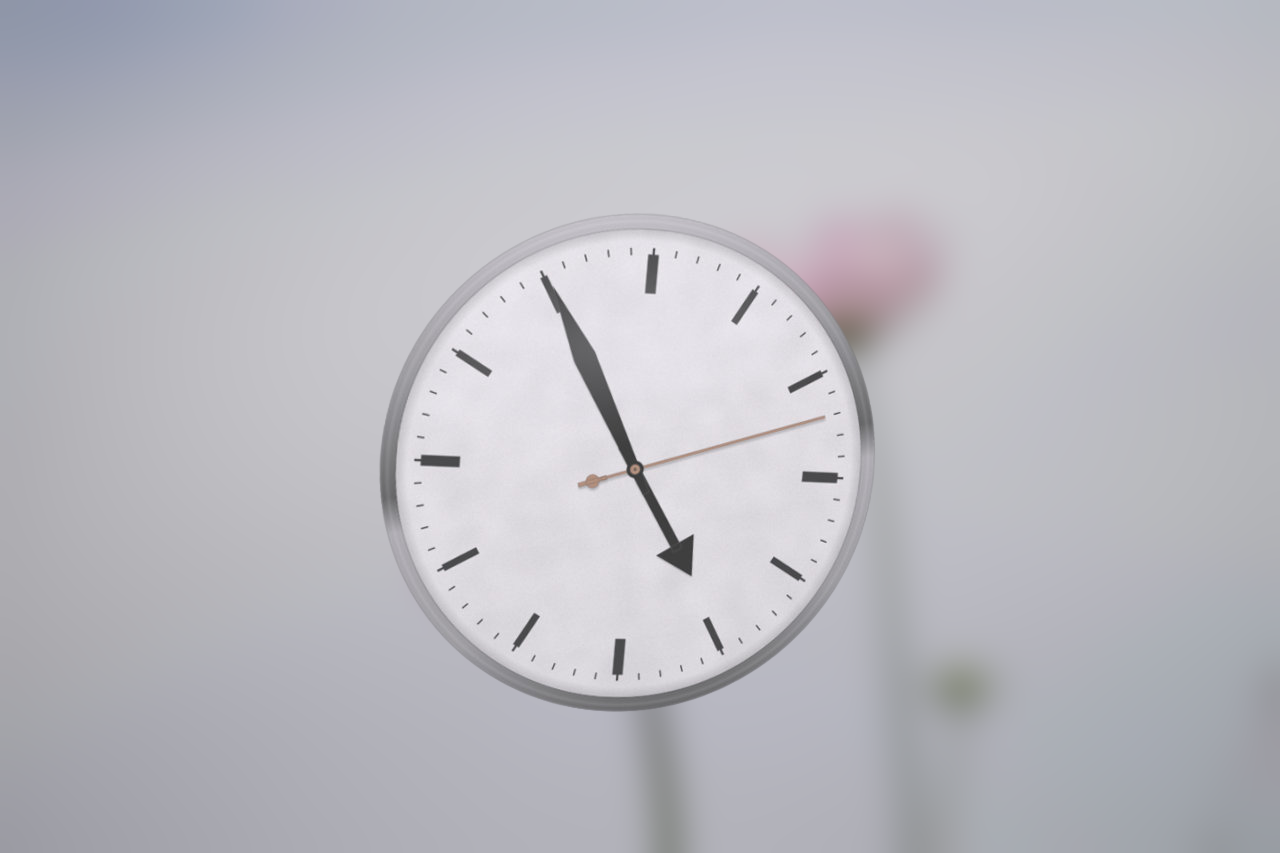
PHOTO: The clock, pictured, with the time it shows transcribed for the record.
4:55:12
